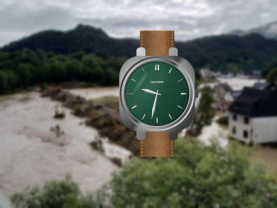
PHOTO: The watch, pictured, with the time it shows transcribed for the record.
9:32
